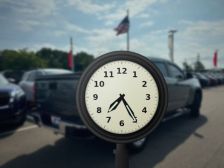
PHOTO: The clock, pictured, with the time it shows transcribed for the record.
7:25
